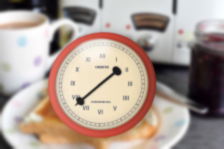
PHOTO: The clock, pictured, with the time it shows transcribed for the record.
1:38
